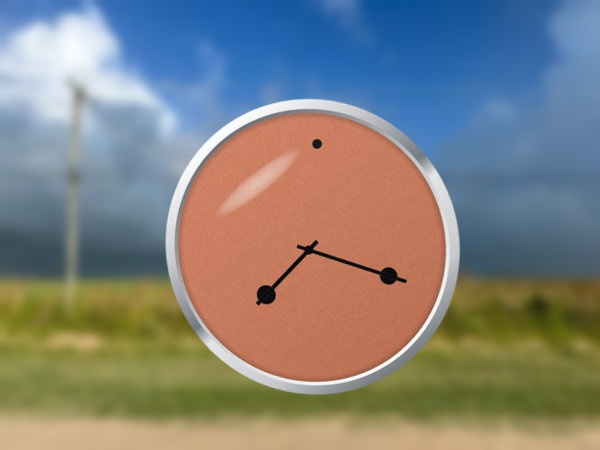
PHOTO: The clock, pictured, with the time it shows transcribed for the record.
7:17
